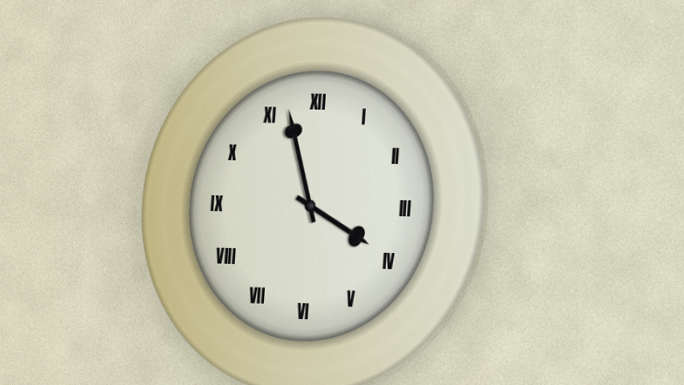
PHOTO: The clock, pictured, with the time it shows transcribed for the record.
3:57
